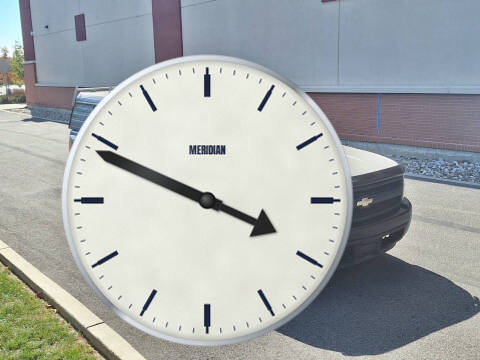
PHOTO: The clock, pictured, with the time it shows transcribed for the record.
3:49
